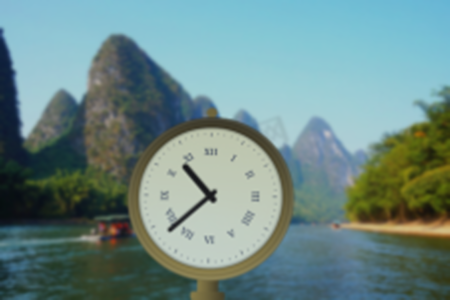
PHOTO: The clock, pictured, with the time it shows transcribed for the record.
10:38
